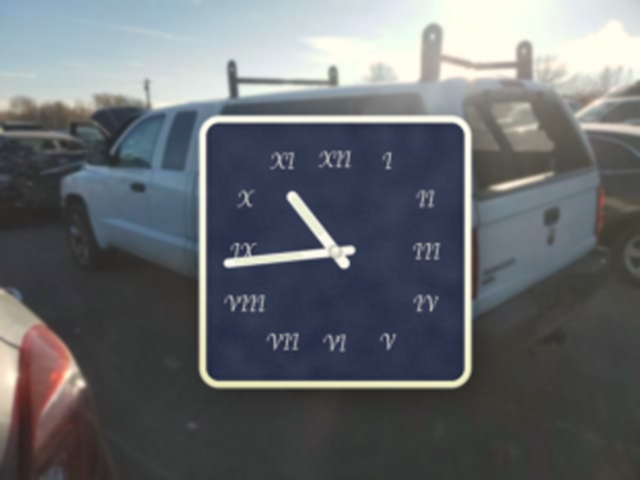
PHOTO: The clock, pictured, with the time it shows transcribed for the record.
10:44
